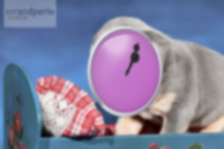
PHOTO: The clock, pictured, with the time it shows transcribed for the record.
1:04
